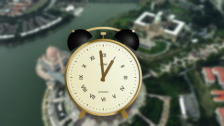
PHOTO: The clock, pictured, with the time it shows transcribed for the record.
12:59
